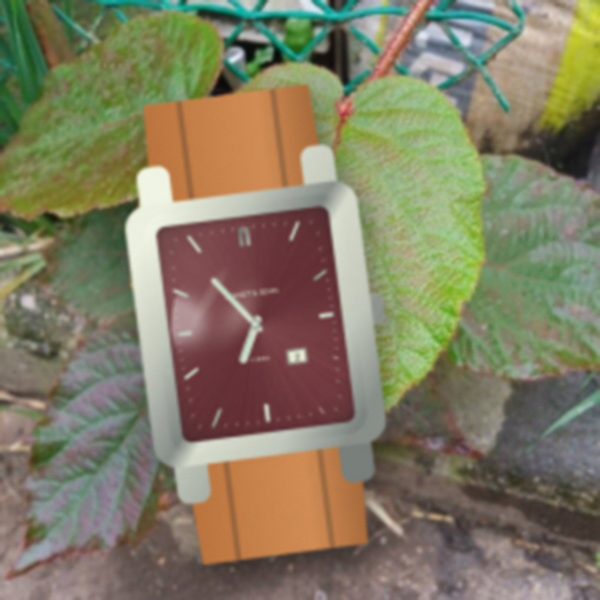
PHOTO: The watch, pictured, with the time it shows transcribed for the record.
6:54
